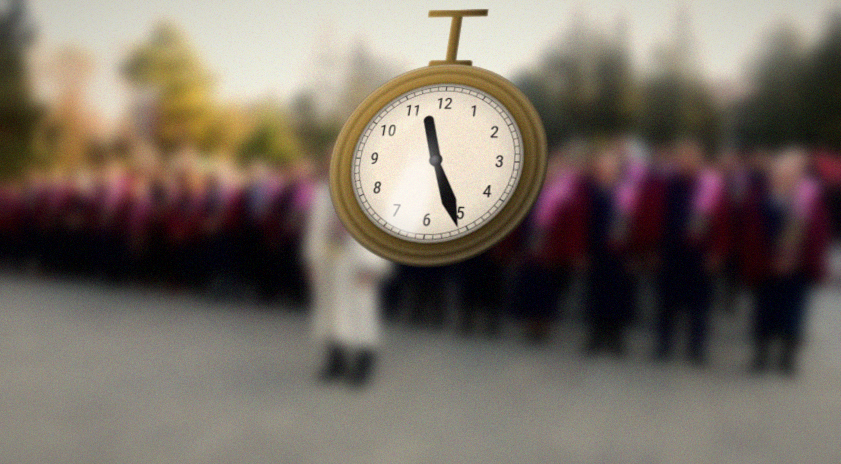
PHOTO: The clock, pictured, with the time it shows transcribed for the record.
11:26
